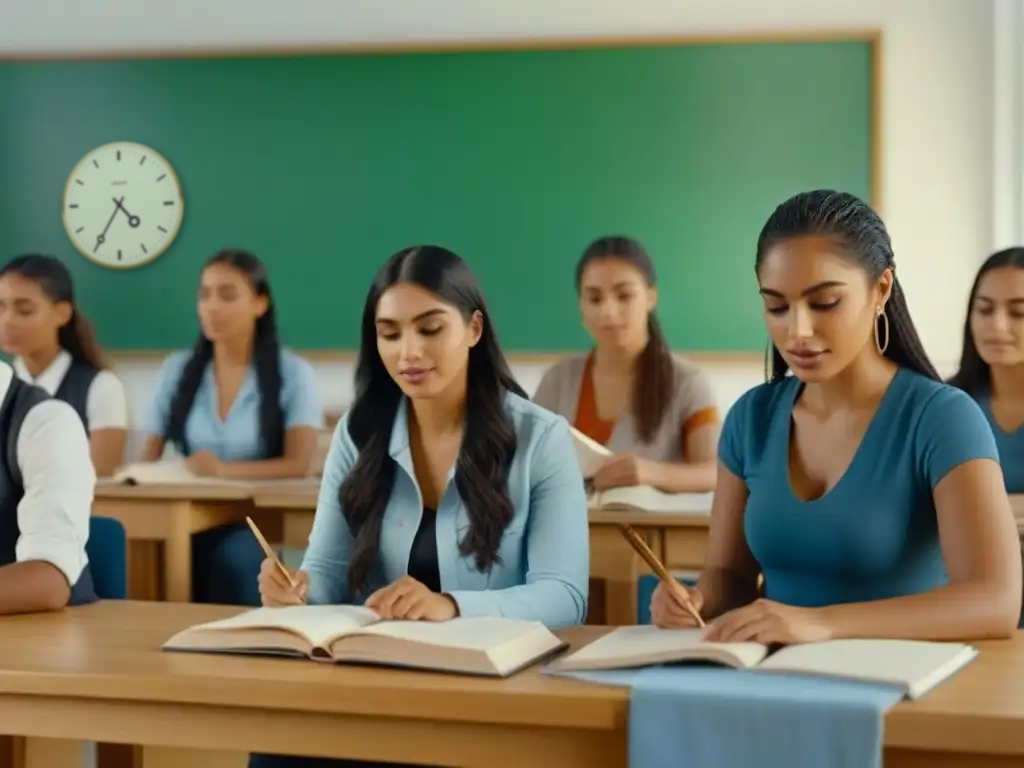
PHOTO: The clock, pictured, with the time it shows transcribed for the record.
4:35
